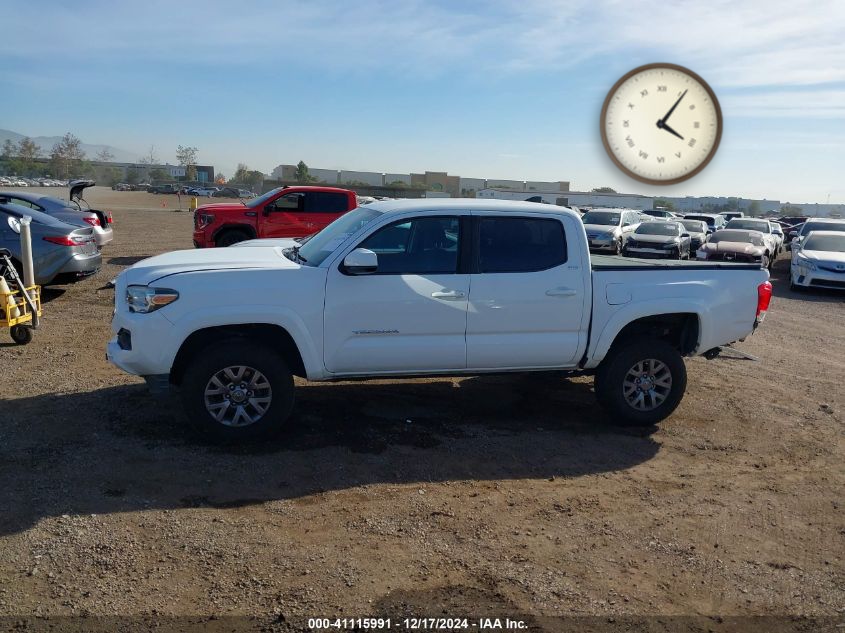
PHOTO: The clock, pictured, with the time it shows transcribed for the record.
4:06
